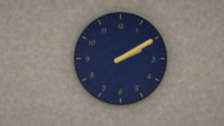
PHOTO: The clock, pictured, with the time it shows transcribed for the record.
2:10
